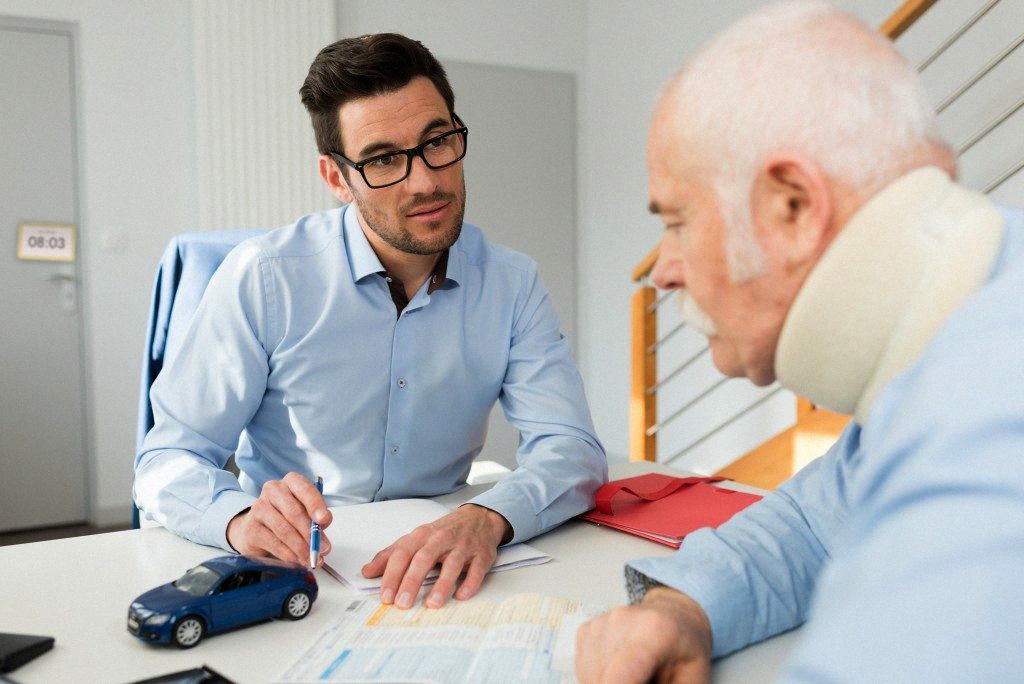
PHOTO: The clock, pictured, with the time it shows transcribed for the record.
8:03
